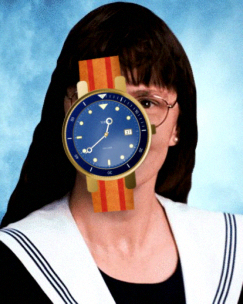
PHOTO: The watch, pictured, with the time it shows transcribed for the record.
12:39
